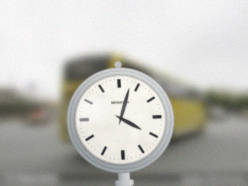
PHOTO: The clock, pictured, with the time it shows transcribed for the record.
4:03
